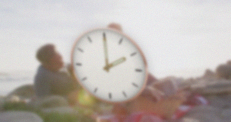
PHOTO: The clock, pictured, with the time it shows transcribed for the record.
2:00
